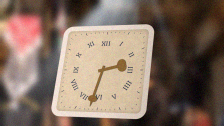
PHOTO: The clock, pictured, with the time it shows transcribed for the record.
2:32
